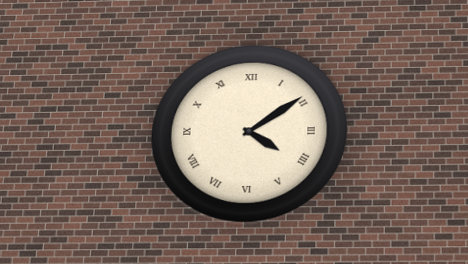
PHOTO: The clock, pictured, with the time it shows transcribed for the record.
4:09
